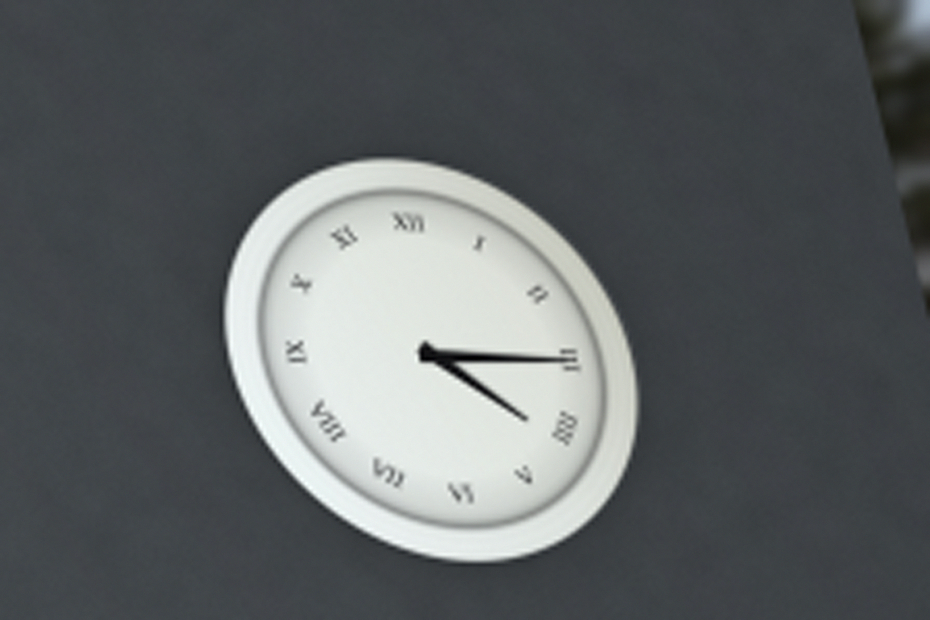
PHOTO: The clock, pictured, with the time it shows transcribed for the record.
4:15
